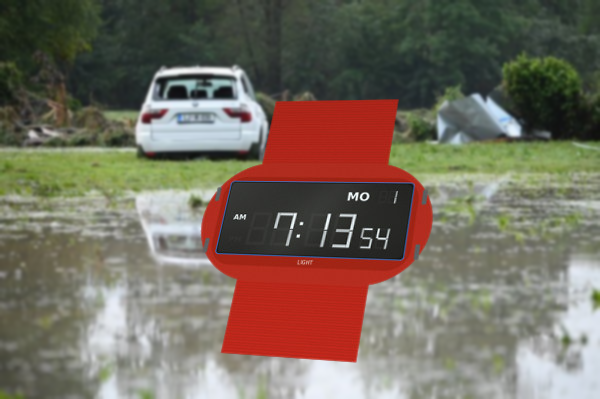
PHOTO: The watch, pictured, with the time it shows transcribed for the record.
7:13:54
